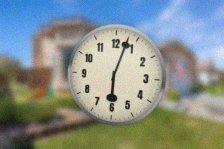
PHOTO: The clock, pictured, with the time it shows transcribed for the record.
6:03
